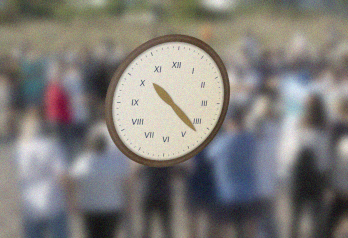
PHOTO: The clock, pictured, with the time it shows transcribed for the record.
10:22
